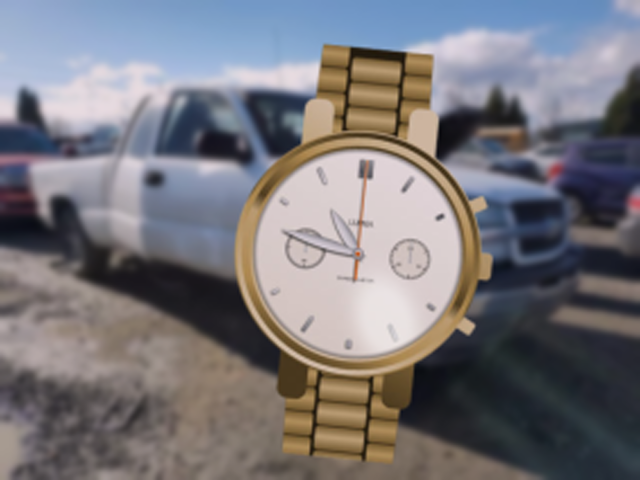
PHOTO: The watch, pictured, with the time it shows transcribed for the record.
10:47
